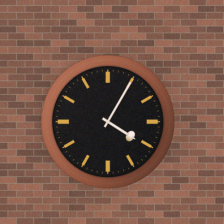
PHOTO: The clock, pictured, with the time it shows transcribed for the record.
4:05
